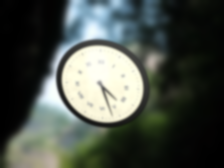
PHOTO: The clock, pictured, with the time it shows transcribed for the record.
4:27
